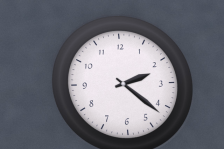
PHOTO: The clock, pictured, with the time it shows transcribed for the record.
2:22
